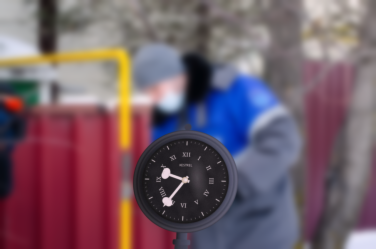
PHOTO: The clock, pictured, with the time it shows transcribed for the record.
9:36
